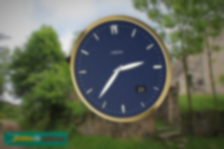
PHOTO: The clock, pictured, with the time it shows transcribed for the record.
2:37
